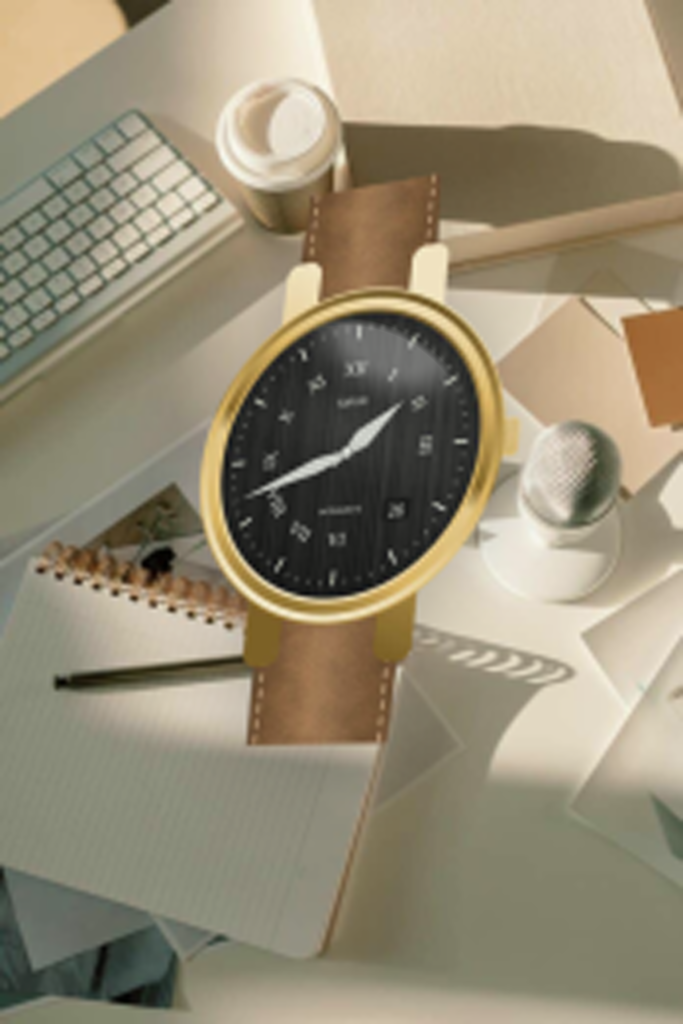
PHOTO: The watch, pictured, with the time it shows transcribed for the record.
1:42
